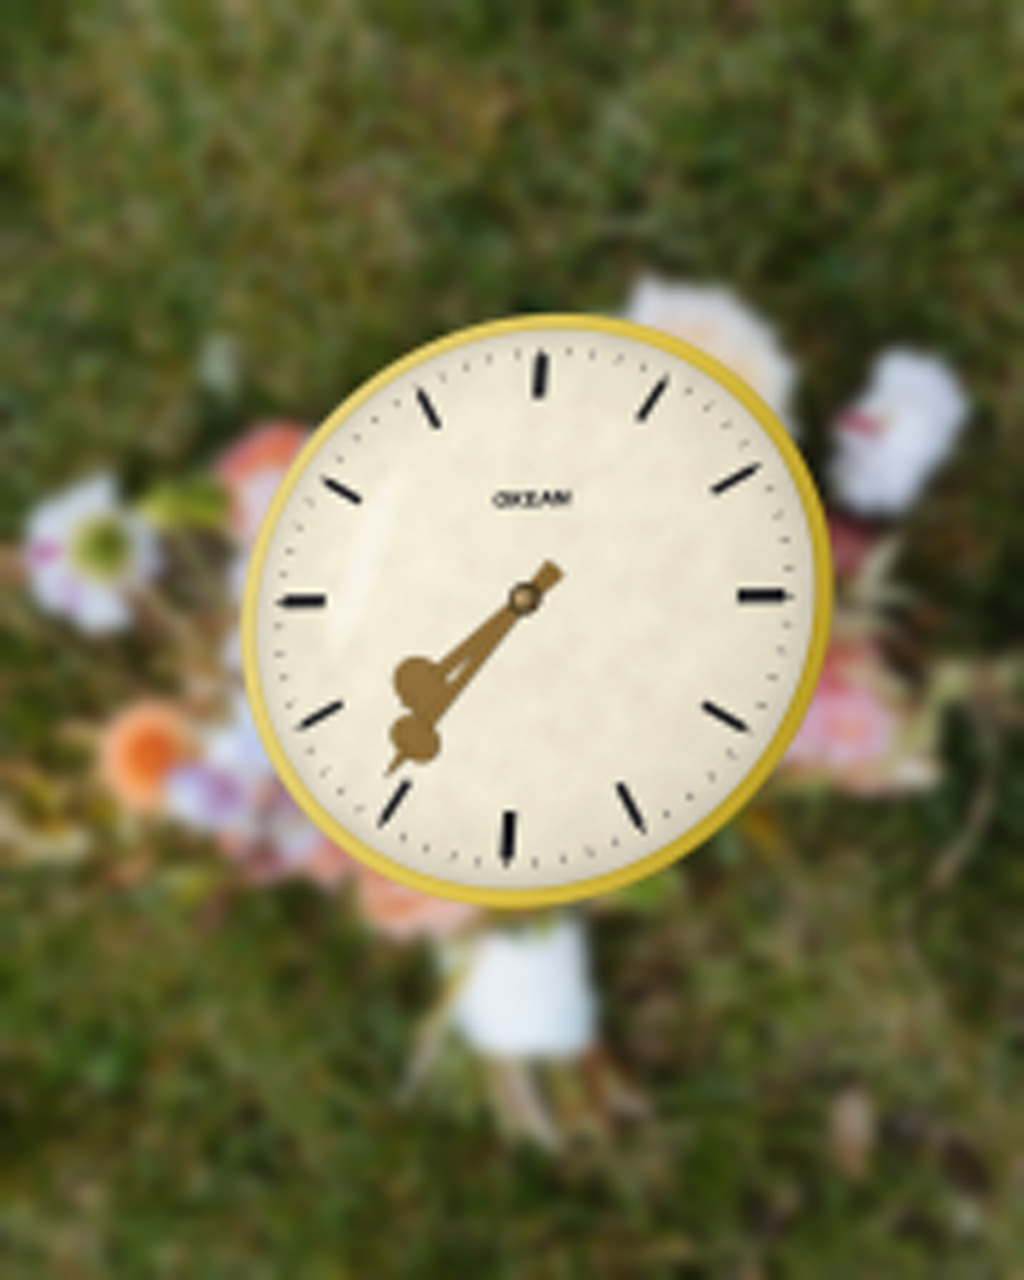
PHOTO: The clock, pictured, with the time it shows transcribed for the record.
7:36
